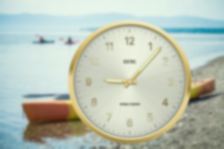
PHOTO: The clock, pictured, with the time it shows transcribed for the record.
9:07
